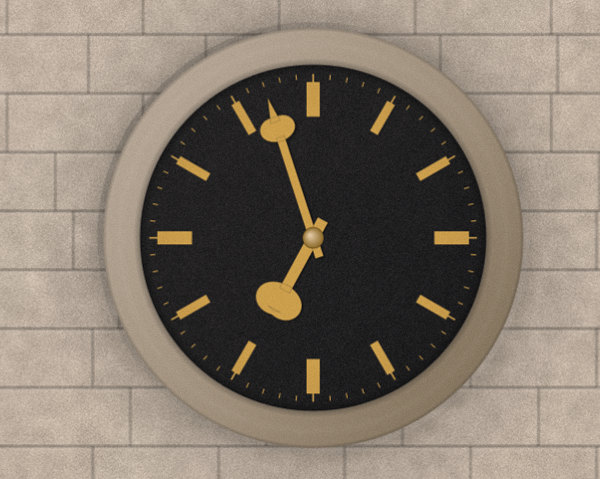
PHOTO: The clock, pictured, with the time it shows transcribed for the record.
6:57
